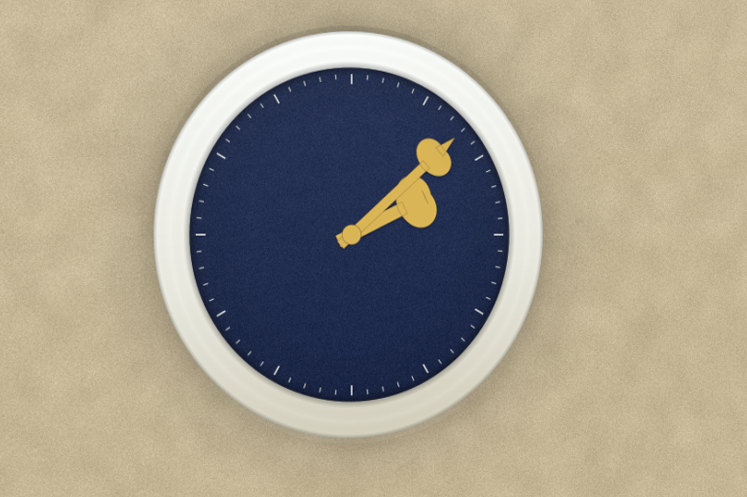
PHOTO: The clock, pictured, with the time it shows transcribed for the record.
2:08
